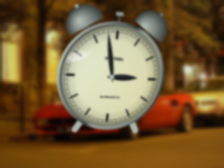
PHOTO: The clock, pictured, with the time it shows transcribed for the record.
2:58
